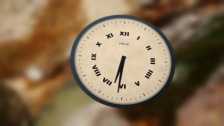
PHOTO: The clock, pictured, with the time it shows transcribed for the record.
6:31
